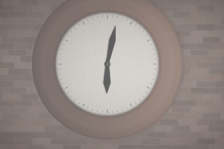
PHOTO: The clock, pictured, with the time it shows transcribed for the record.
6:02
